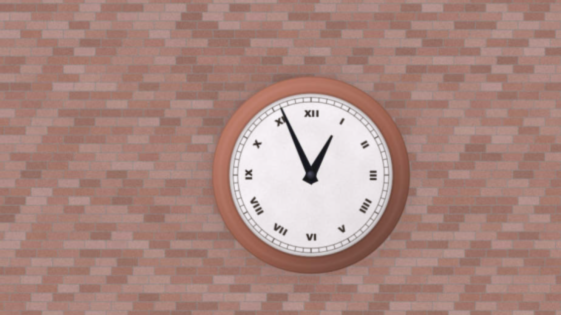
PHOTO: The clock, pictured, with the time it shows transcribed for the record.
12:56
